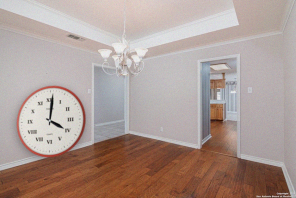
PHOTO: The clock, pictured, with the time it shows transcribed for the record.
4:01
